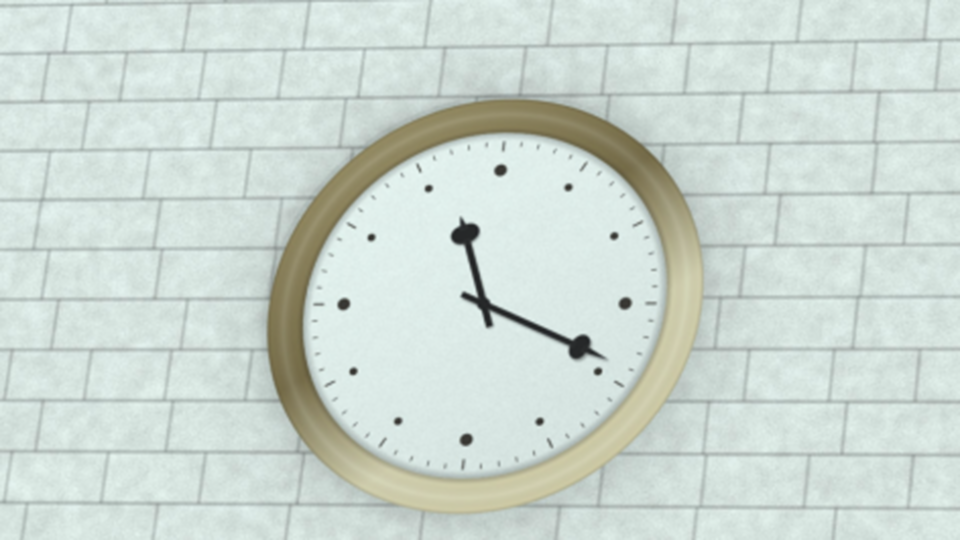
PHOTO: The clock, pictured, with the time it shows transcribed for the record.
11:19
